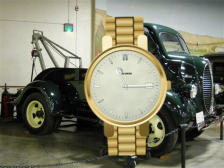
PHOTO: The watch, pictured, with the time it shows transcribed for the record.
11:15
